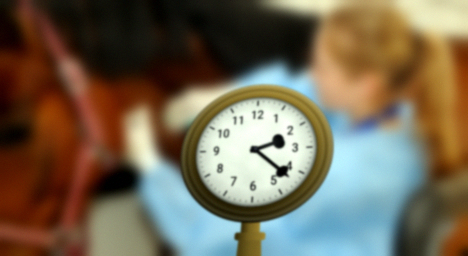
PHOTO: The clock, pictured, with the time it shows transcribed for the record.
2:22
